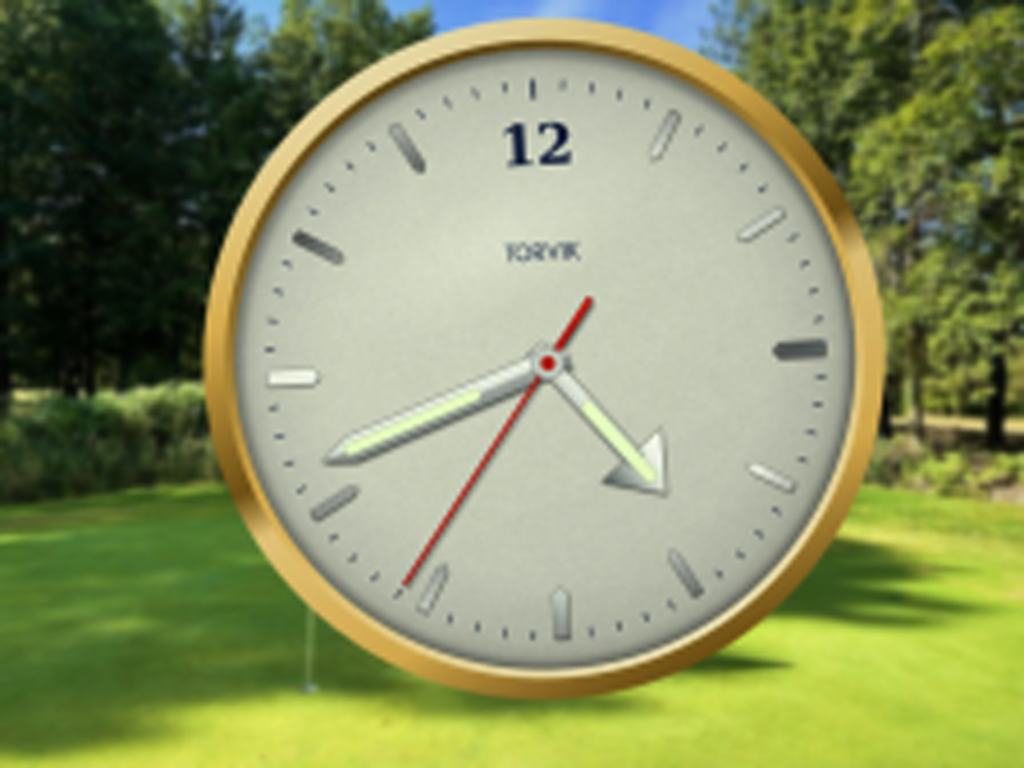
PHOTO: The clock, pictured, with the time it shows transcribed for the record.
4:41:36
